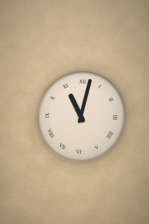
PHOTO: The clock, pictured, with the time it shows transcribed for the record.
11:02
